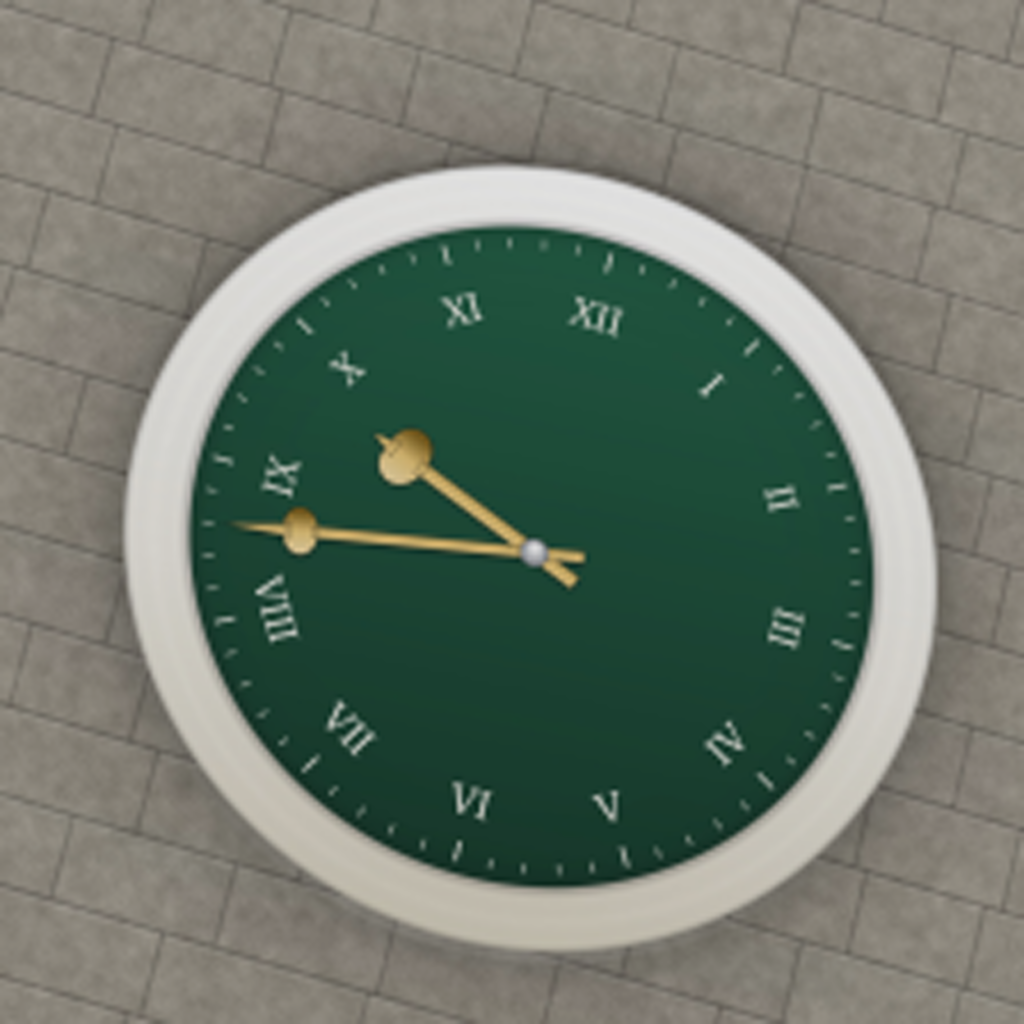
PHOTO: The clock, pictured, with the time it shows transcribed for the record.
9:43
